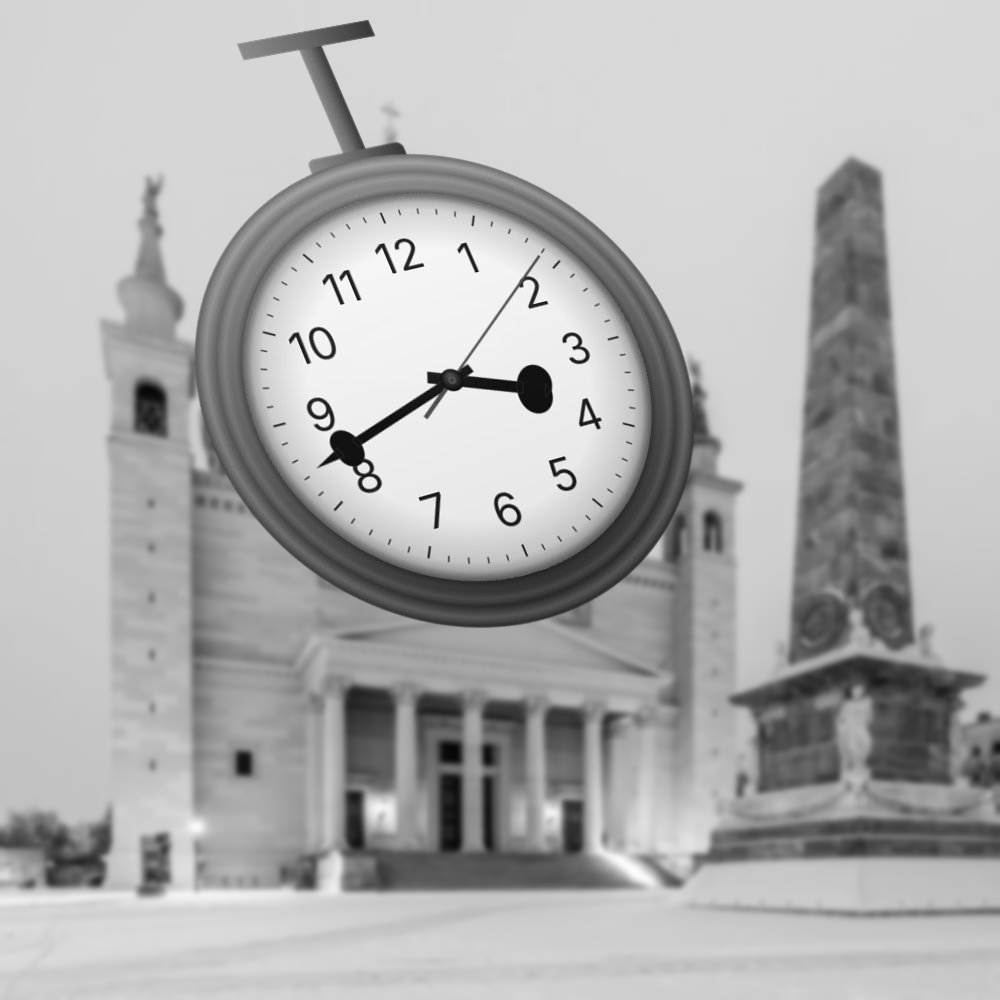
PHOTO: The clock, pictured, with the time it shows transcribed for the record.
3:42:09
